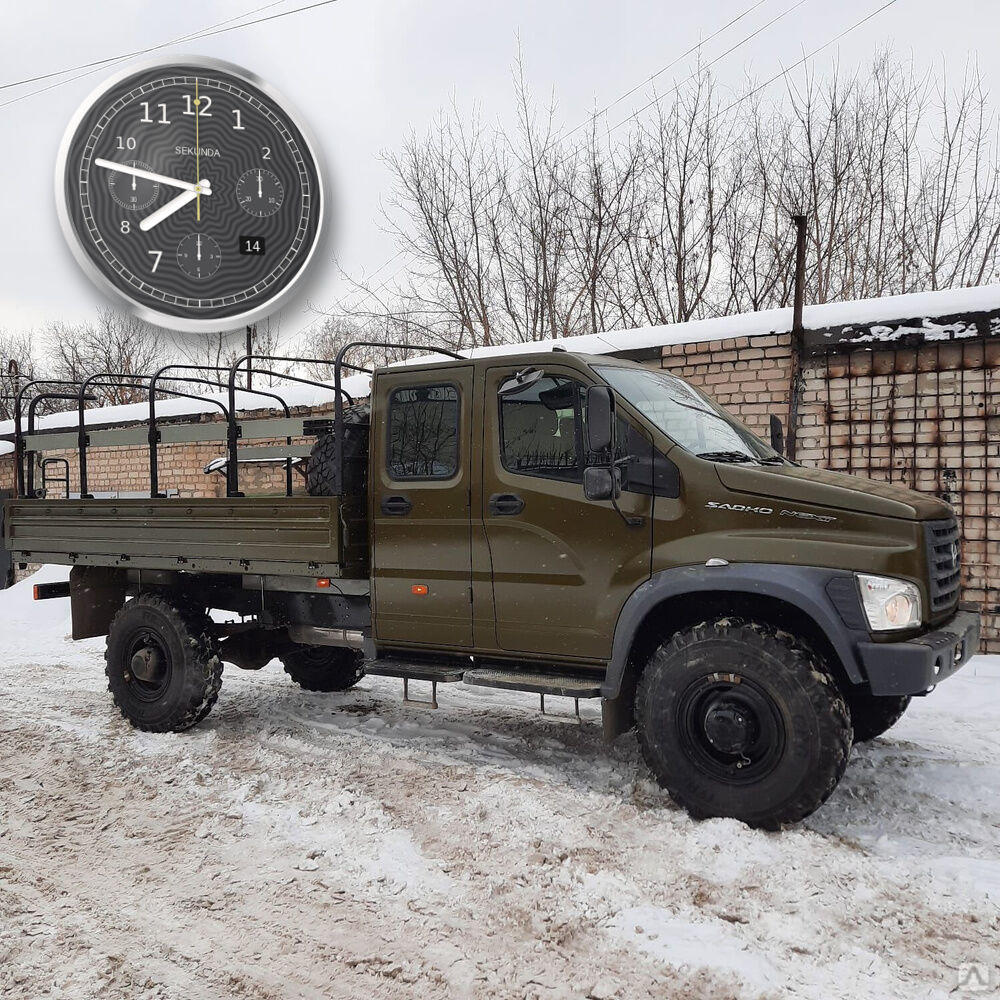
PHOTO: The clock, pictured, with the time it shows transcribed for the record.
7:47
